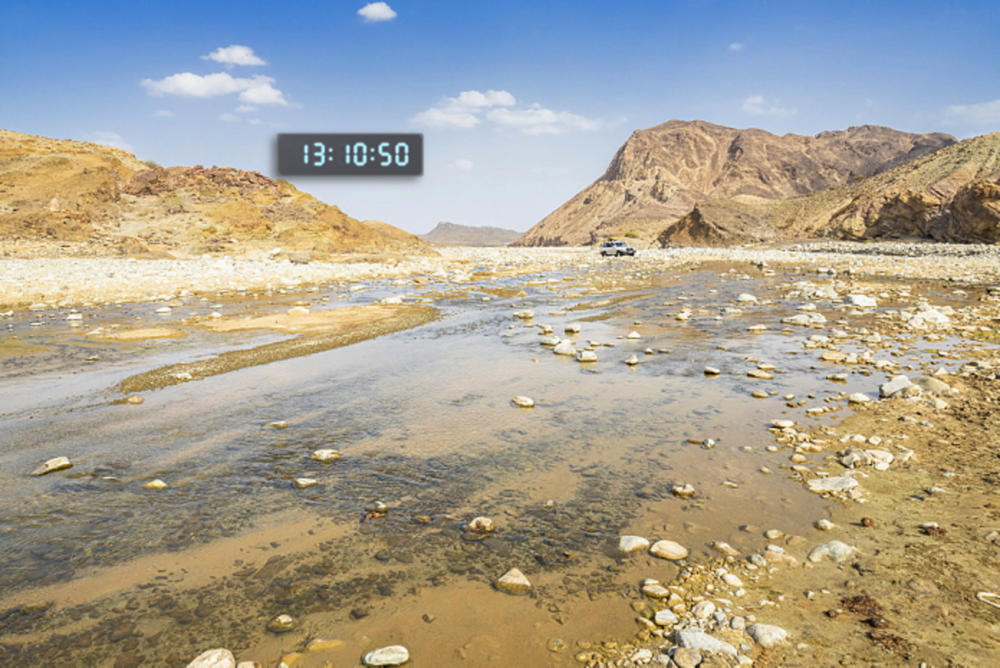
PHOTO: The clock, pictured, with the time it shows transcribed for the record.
13:10:50
